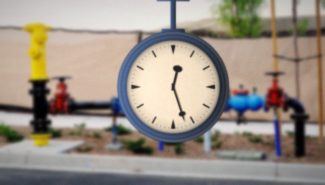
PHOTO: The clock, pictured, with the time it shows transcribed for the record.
12:27
